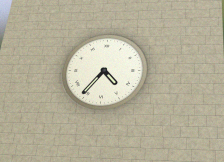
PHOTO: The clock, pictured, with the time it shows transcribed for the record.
4:36
